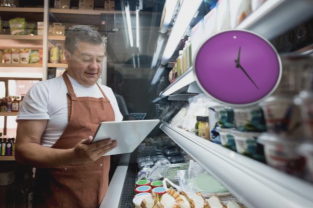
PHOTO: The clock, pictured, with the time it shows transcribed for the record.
12:25
